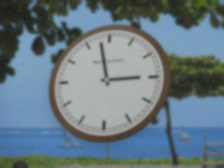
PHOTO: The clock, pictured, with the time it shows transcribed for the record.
2:58
